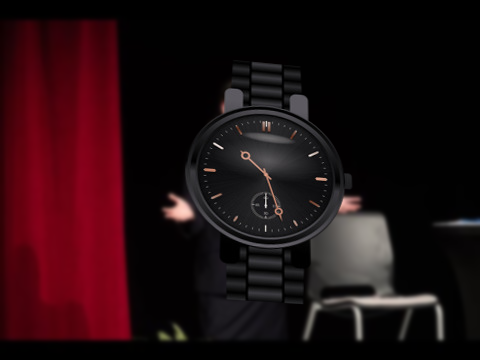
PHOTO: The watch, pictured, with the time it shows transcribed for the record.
10:27
